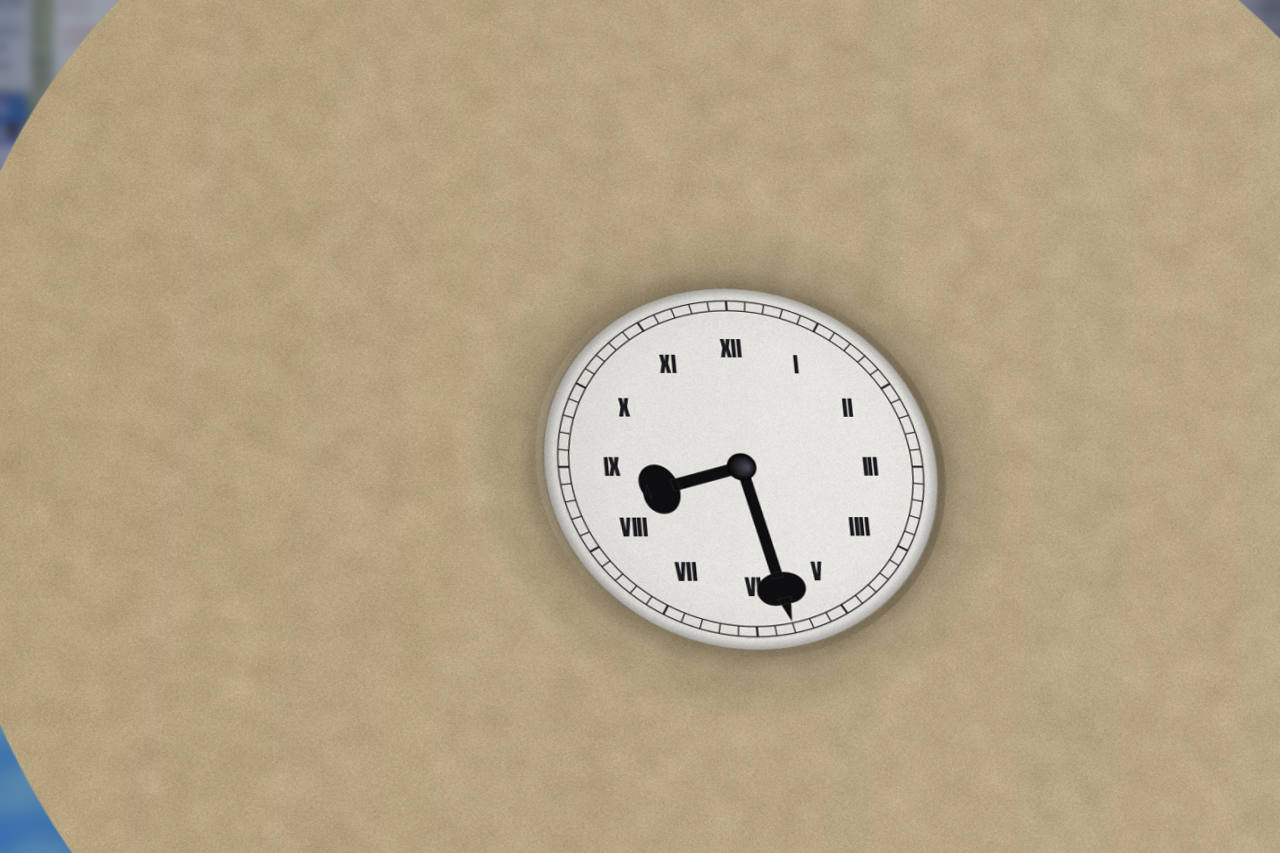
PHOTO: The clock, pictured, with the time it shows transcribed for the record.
8:28
